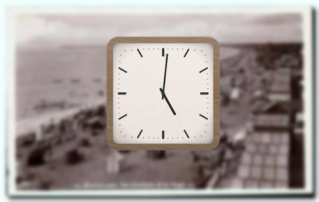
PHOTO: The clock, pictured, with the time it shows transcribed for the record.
5:01
